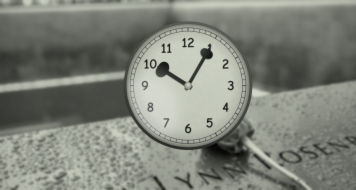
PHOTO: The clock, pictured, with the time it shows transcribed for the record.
10:05
